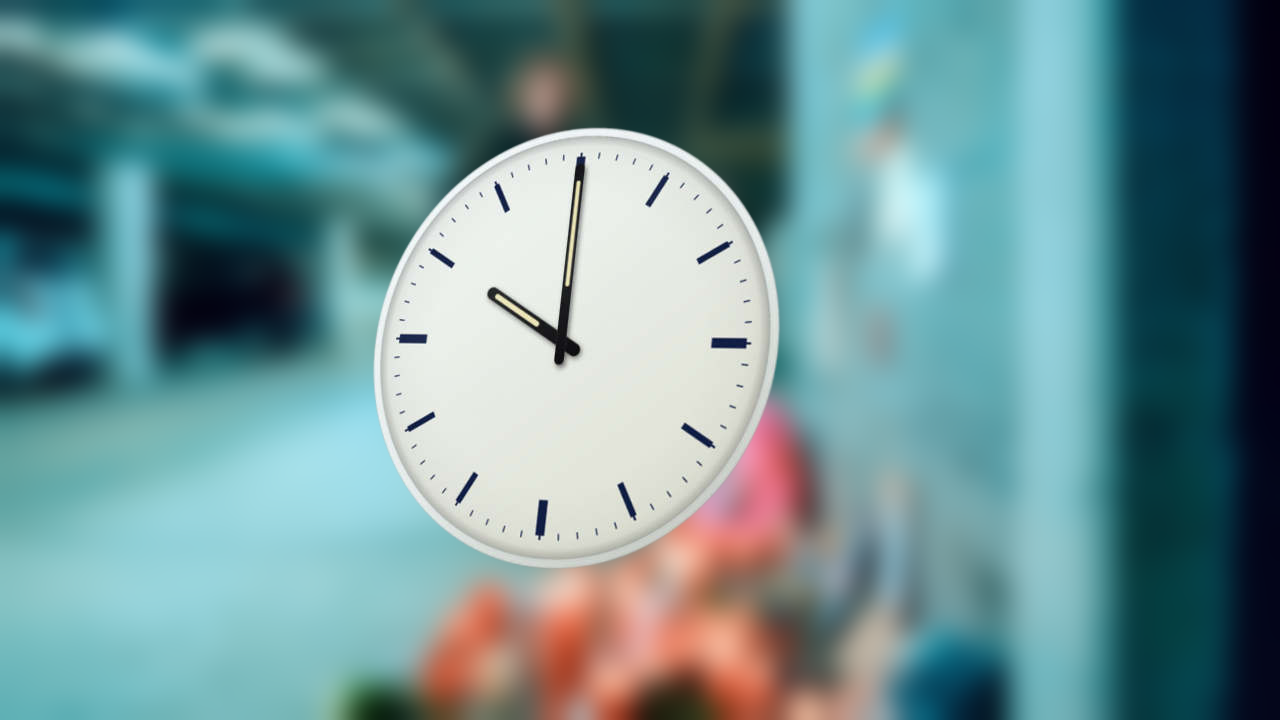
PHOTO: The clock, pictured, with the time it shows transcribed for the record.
10:00
